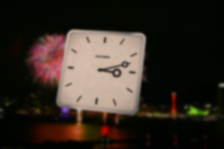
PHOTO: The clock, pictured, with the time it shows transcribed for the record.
3:12
